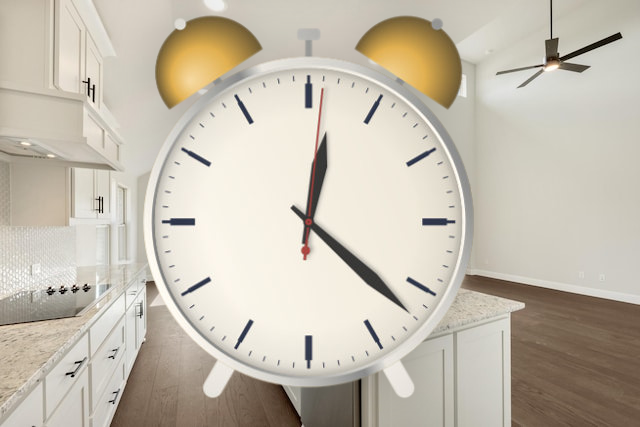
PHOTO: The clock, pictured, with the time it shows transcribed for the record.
12:22:01
